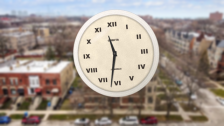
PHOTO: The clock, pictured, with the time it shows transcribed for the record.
11:32
